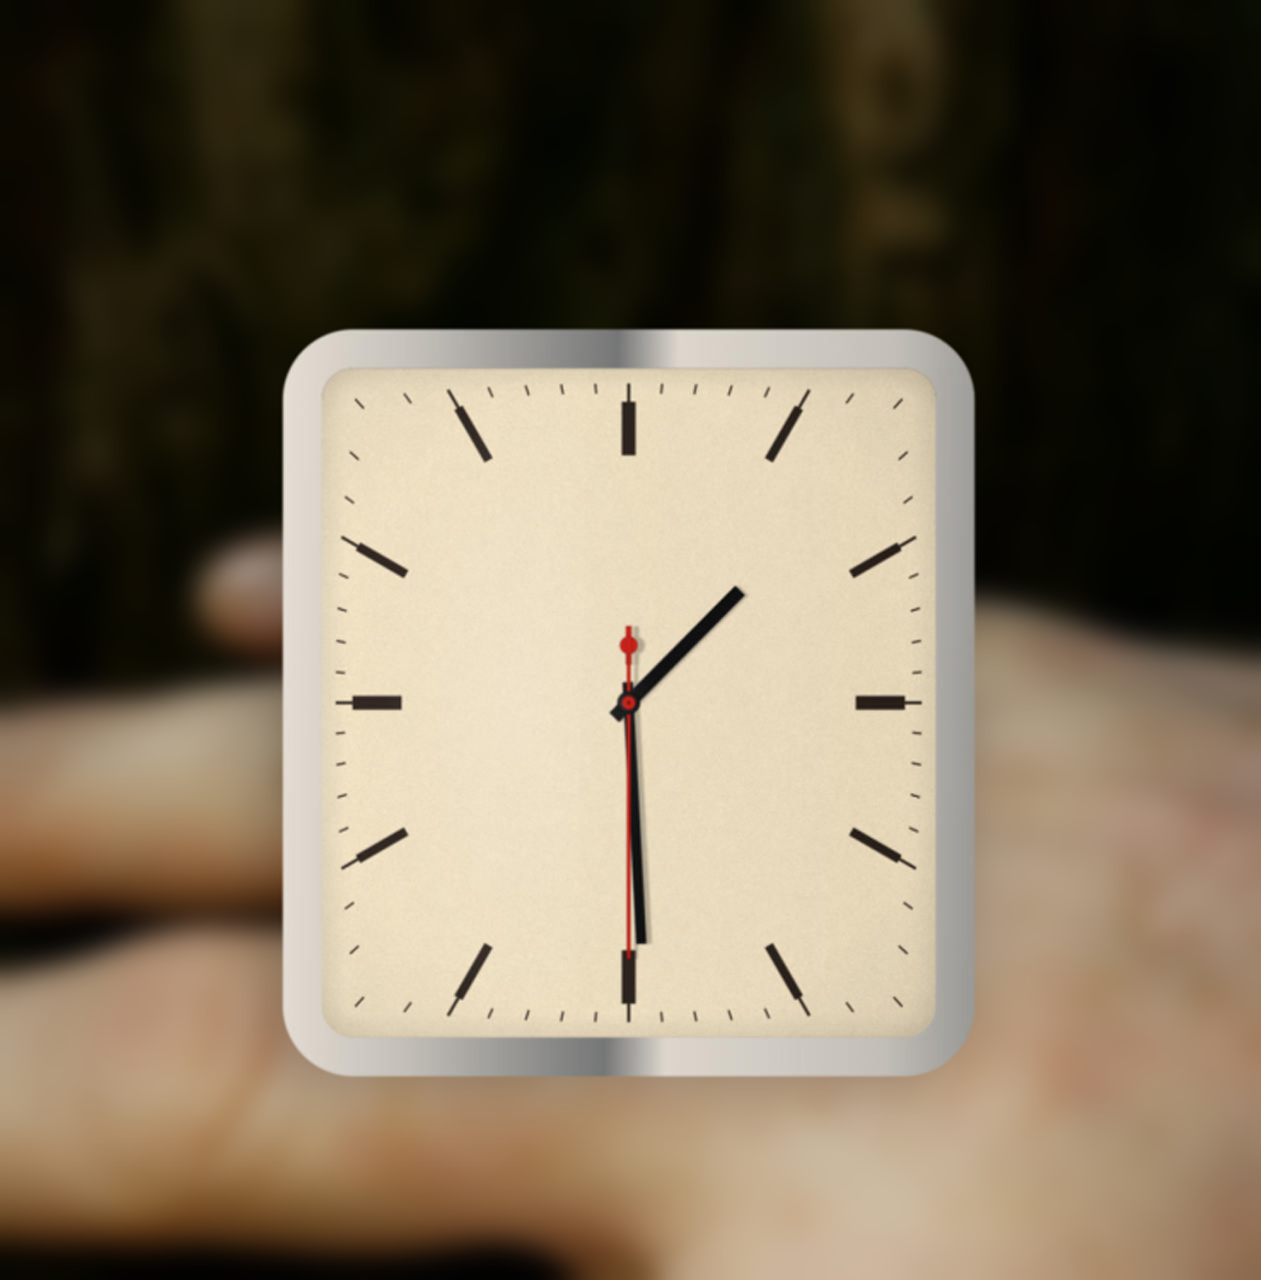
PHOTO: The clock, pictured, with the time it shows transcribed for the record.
1:29:30
